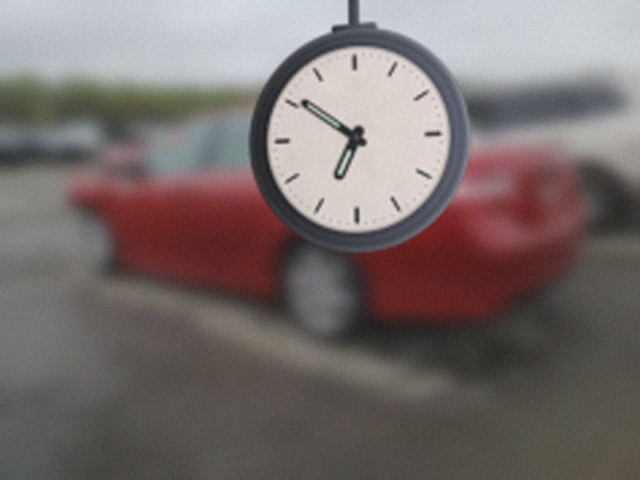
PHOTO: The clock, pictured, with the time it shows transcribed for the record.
6:51
